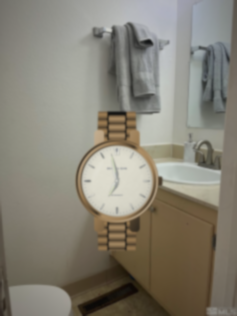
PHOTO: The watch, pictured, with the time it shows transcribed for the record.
6:58
